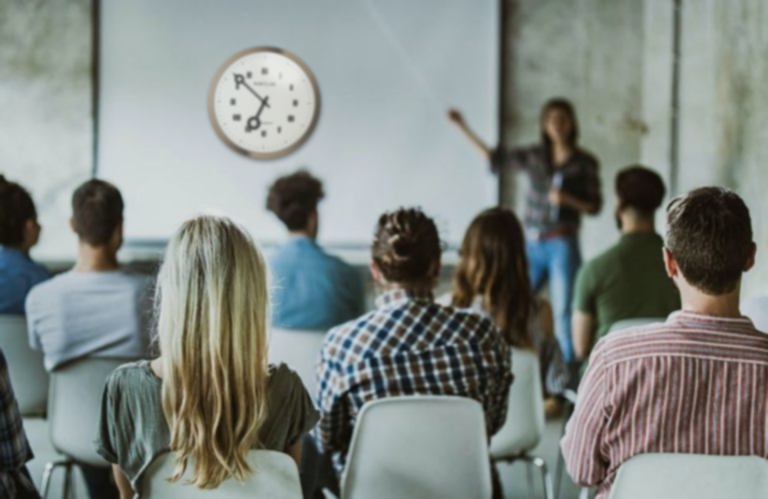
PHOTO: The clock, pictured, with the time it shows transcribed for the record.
6:52
